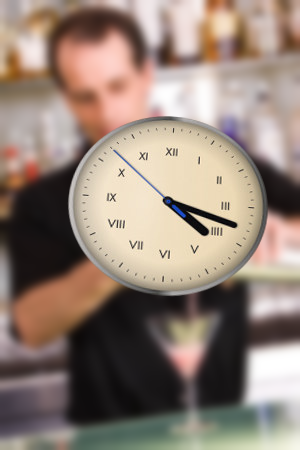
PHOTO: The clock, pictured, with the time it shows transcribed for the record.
4:17:52
